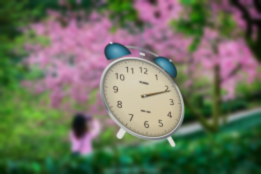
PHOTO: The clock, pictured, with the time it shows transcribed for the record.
2:11
